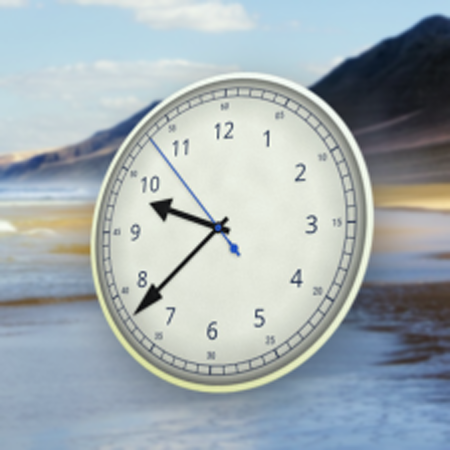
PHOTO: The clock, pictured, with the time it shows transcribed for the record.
9:37:53
